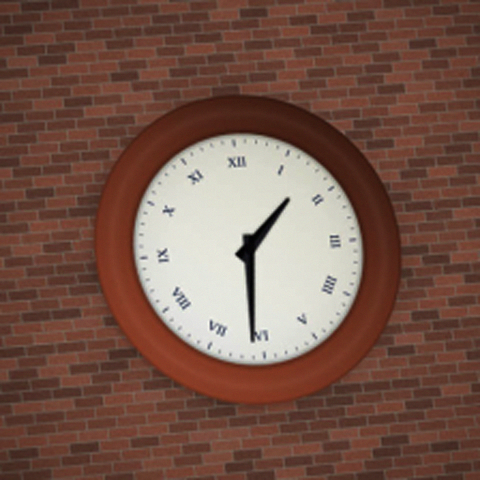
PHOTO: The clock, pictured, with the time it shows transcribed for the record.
1:31
